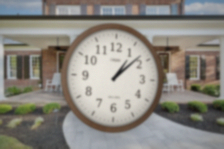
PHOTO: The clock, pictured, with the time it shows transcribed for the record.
1:08
